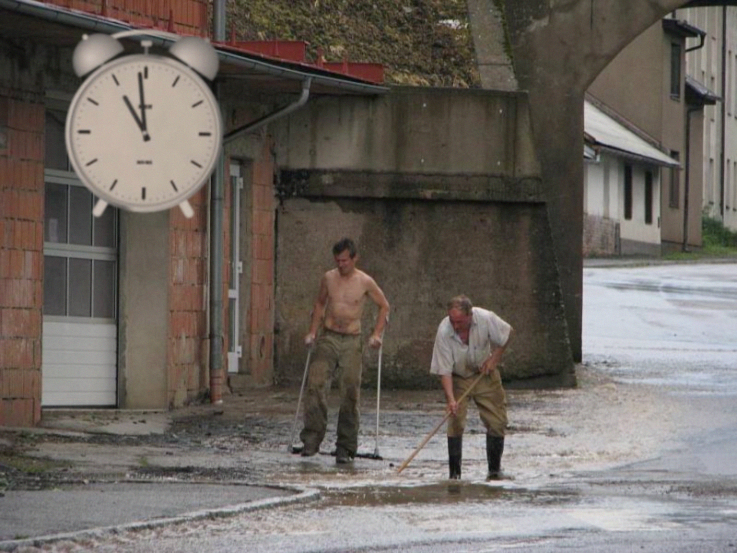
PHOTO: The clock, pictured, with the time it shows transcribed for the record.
10:59
